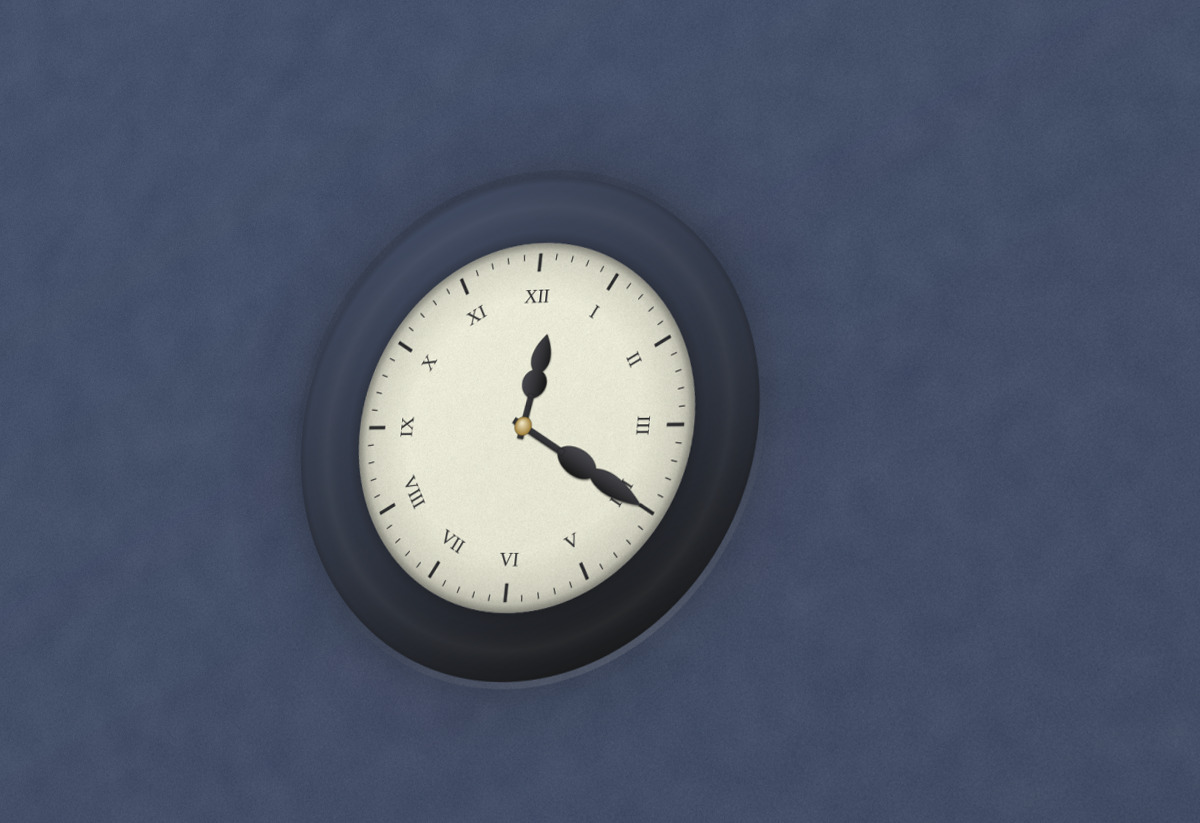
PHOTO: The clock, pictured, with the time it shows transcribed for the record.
12:20
